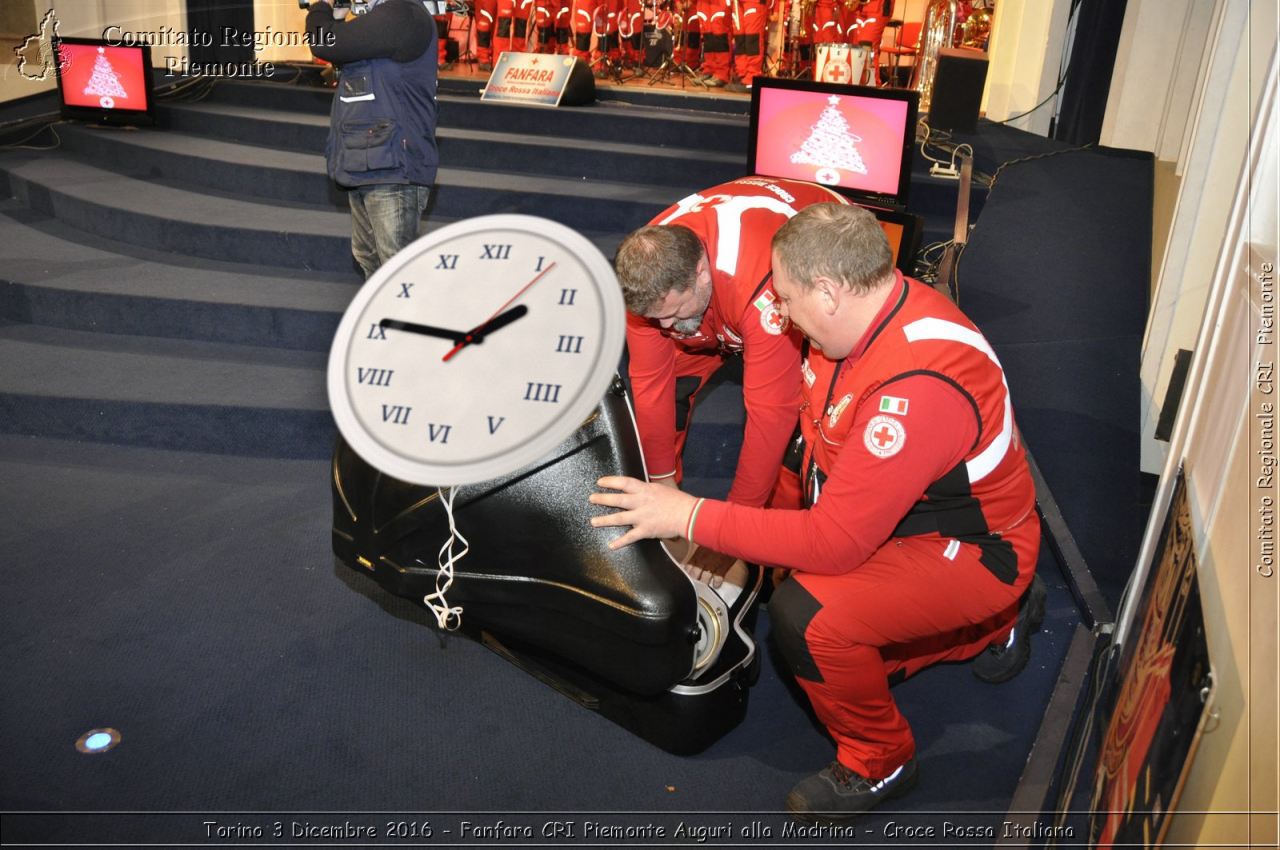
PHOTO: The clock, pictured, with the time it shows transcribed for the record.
1:46:06
